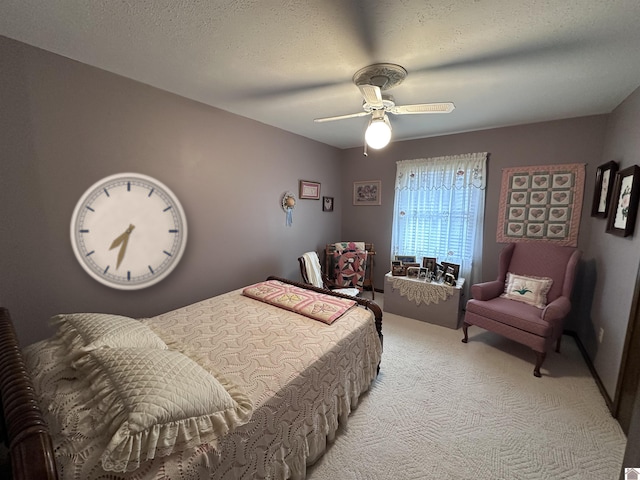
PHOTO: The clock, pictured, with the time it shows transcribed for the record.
7:33
